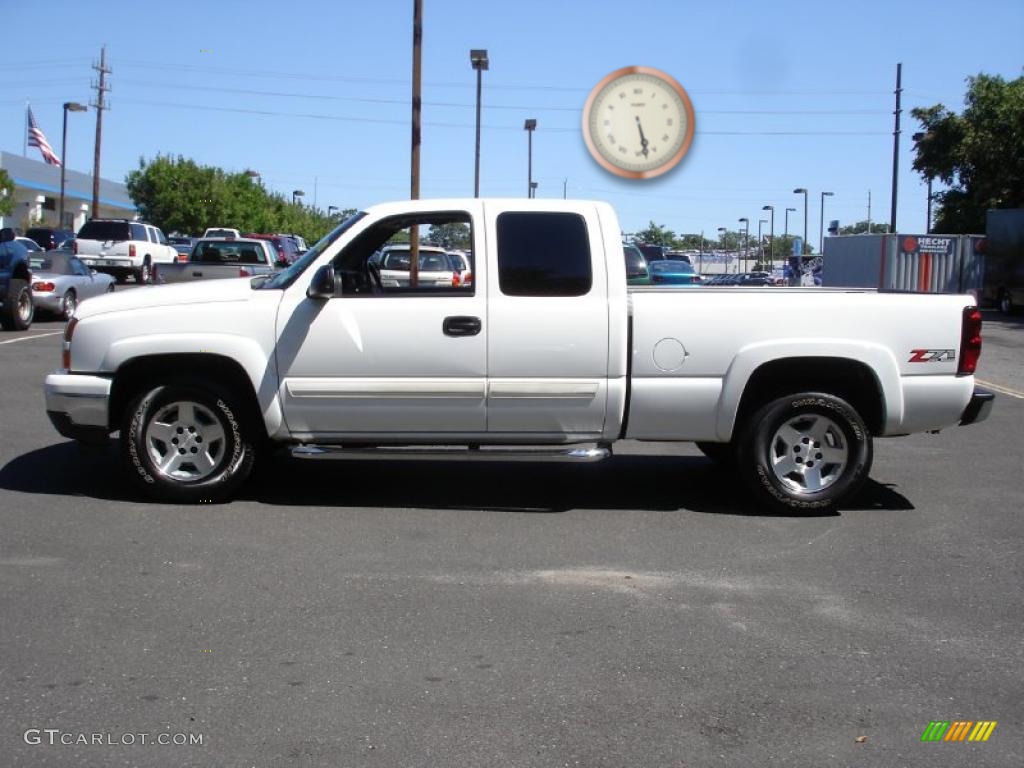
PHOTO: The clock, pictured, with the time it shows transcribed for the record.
5:28
